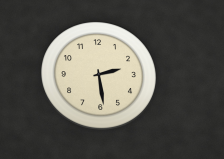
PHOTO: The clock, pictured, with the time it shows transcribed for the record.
2:29
